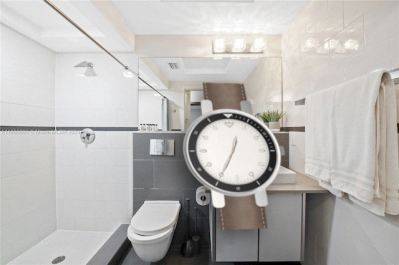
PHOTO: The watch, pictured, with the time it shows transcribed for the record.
12:35
